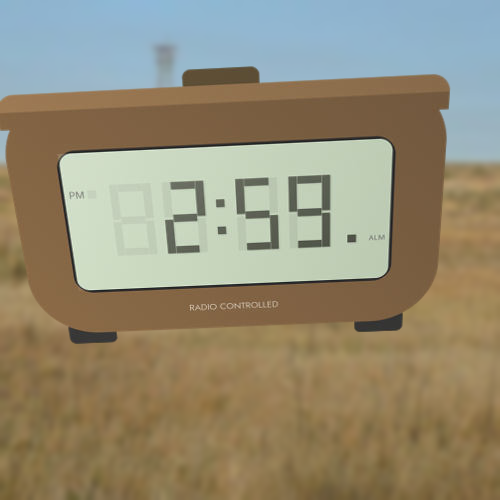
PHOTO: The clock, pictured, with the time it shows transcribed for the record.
2:59
